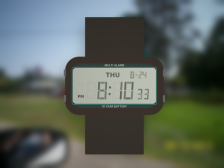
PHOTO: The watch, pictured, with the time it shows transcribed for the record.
8:10:33
